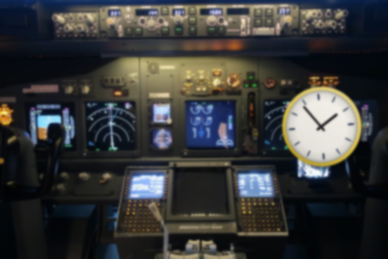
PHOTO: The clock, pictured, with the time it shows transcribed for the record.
1:54
